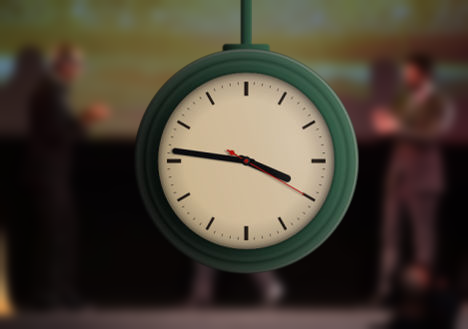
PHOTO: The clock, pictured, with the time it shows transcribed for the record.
3:46:20
